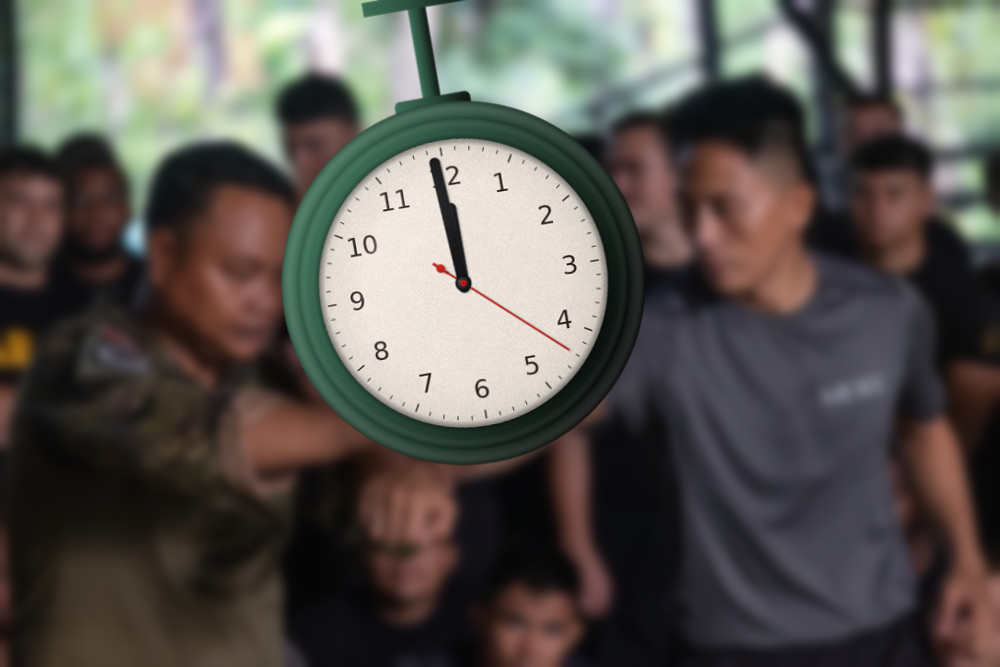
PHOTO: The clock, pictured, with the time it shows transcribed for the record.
11:59:22
